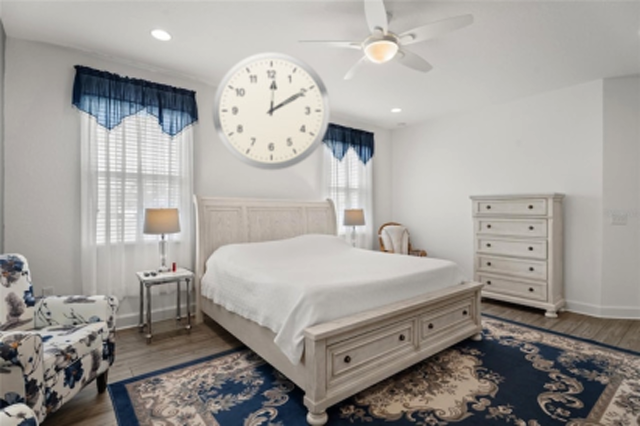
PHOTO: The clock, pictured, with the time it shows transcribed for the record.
12:10
